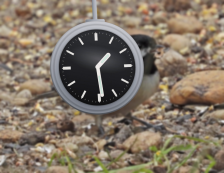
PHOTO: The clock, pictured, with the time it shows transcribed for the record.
1:29
